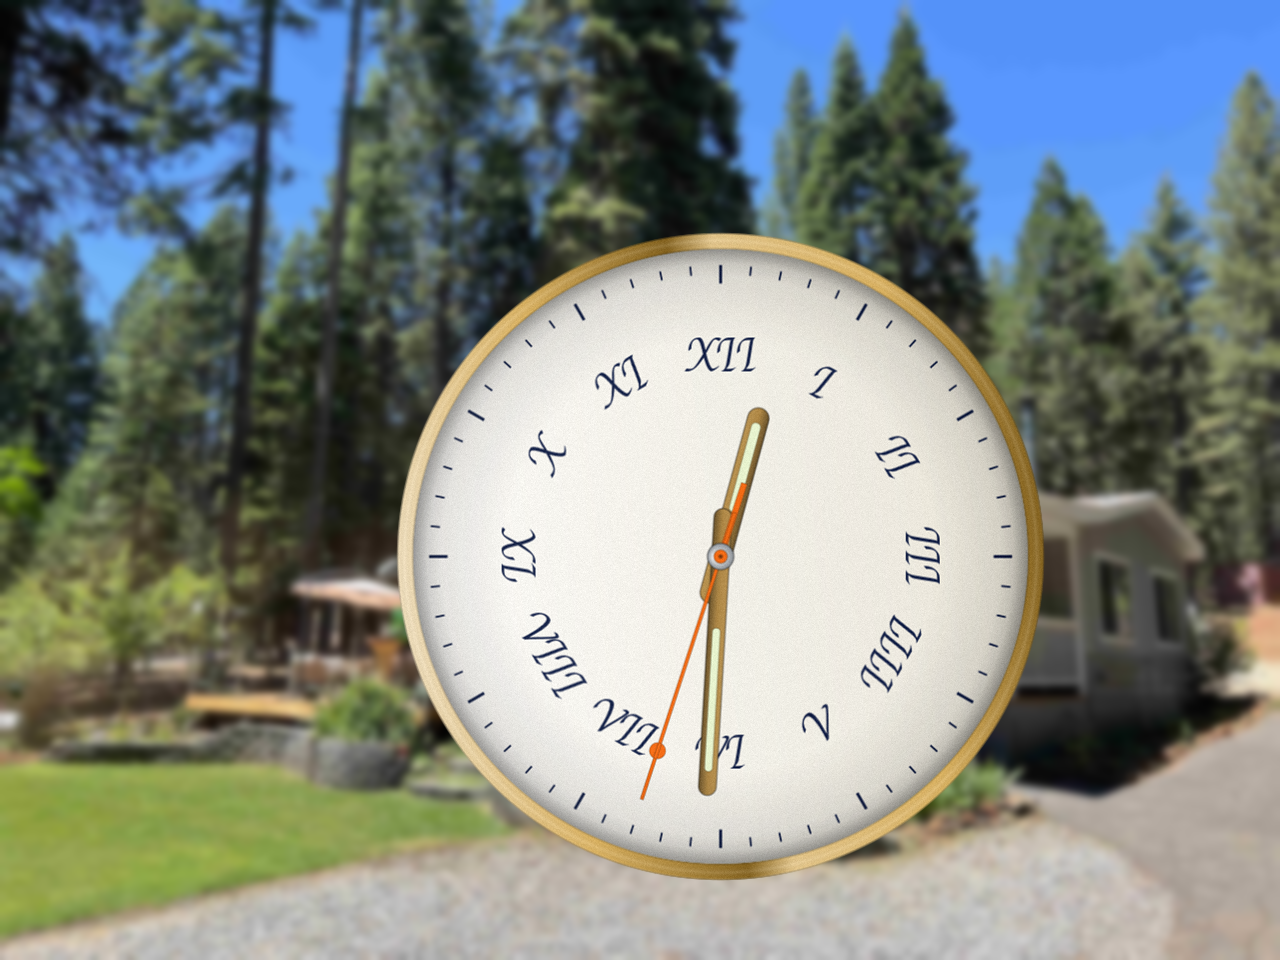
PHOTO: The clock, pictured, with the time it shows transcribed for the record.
12:30:33
